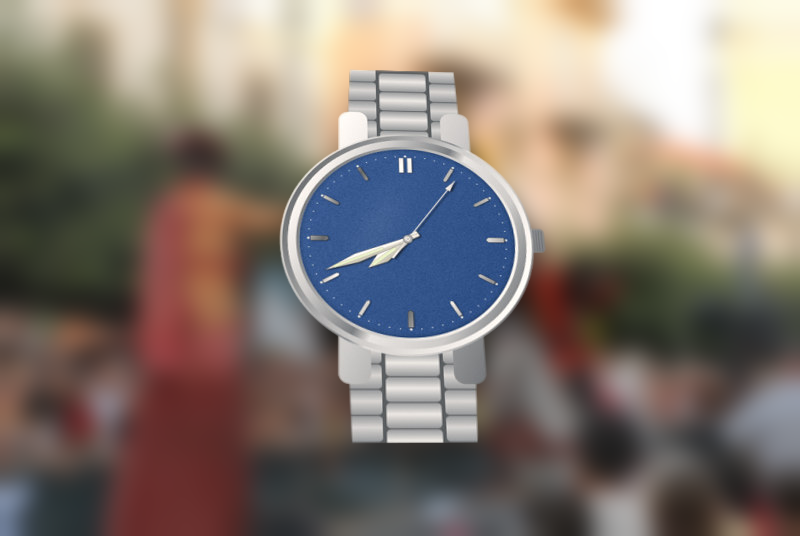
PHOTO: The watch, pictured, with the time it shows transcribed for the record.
7:41:06
